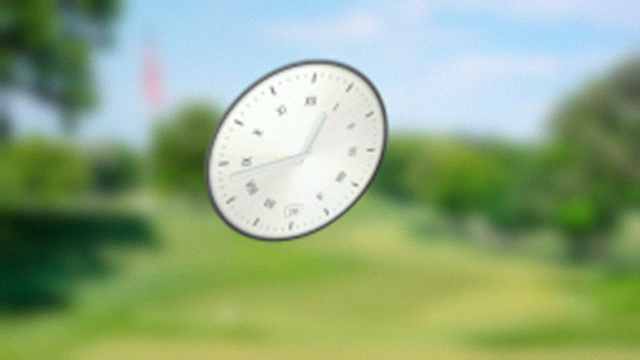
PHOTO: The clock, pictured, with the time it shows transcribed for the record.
12:43
